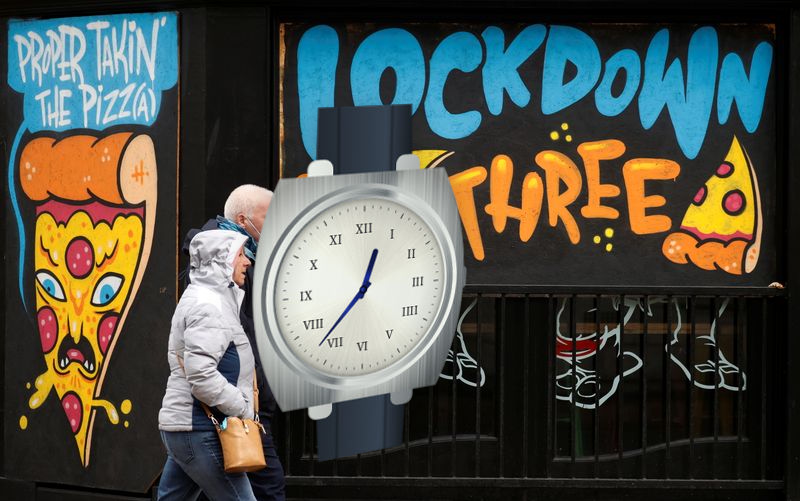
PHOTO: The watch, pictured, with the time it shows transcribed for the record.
12:37
